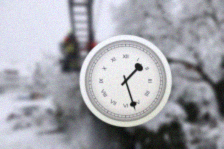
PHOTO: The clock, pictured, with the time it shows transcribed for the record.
1:27
